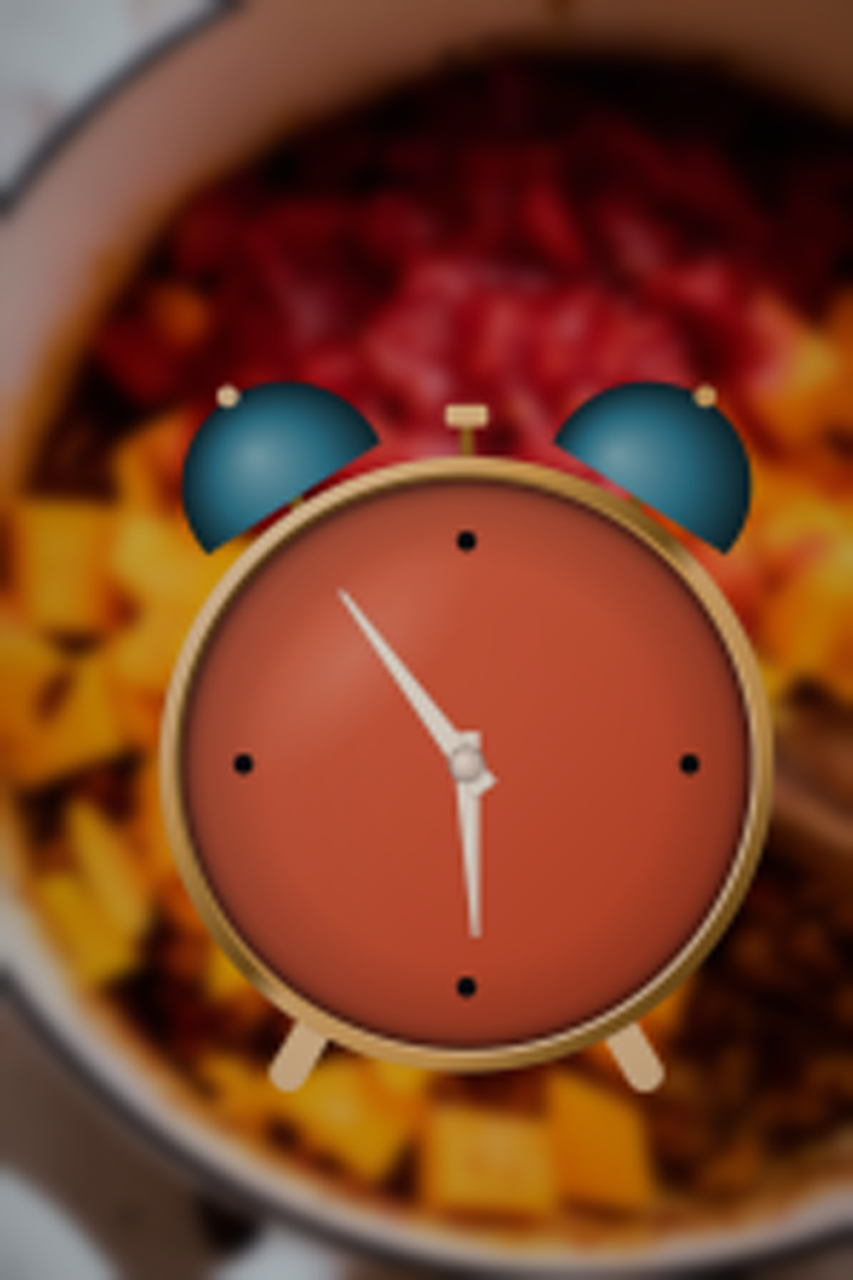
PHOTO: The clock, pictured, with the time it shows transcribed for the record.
5:54
